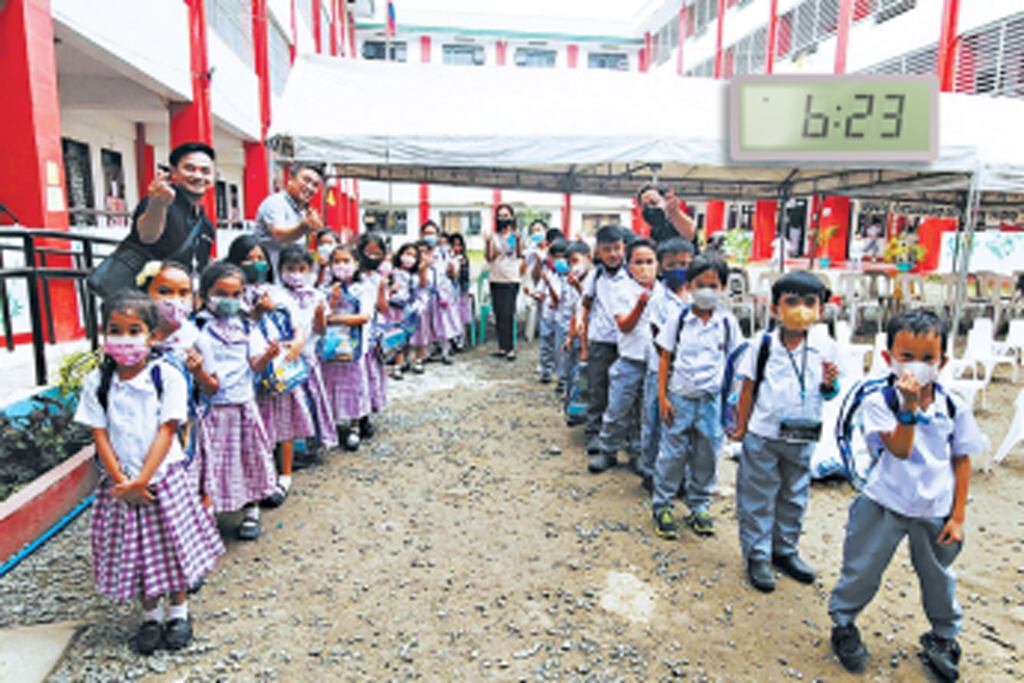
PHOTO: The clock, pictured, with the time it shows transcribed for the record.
6:23
